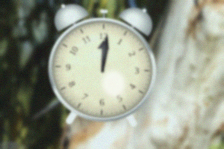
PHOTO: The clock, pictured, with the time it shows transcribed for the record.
12:01
